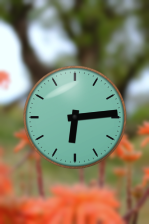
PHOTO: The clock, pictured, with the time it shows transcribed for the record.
6:14
